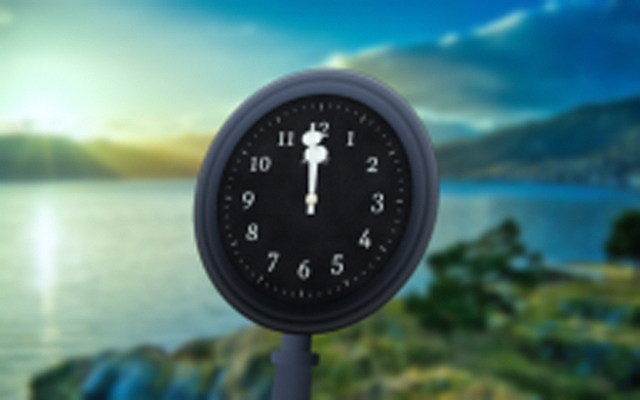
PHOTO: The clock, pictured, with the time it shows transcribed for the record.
11:59
